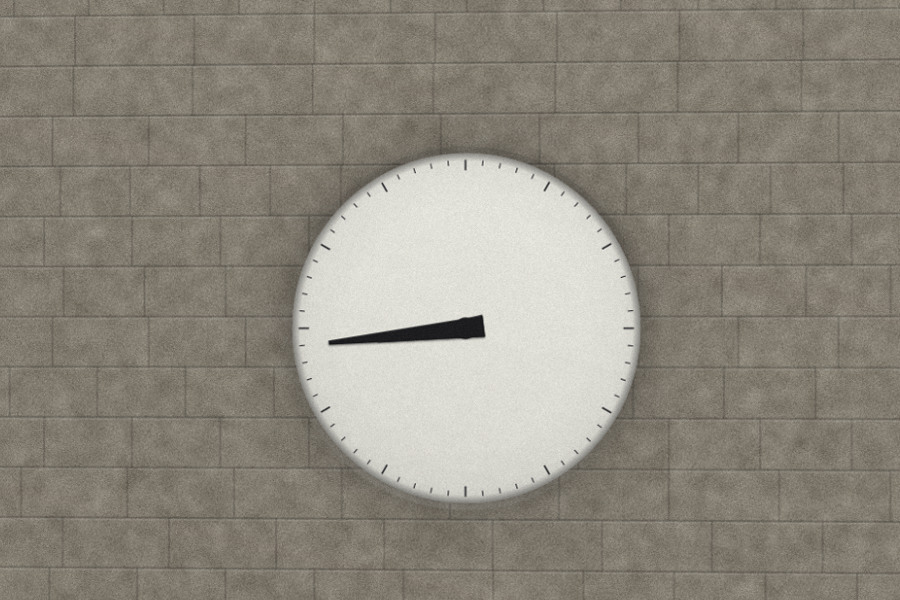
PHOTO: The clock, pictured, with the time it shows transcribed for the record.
8:44
